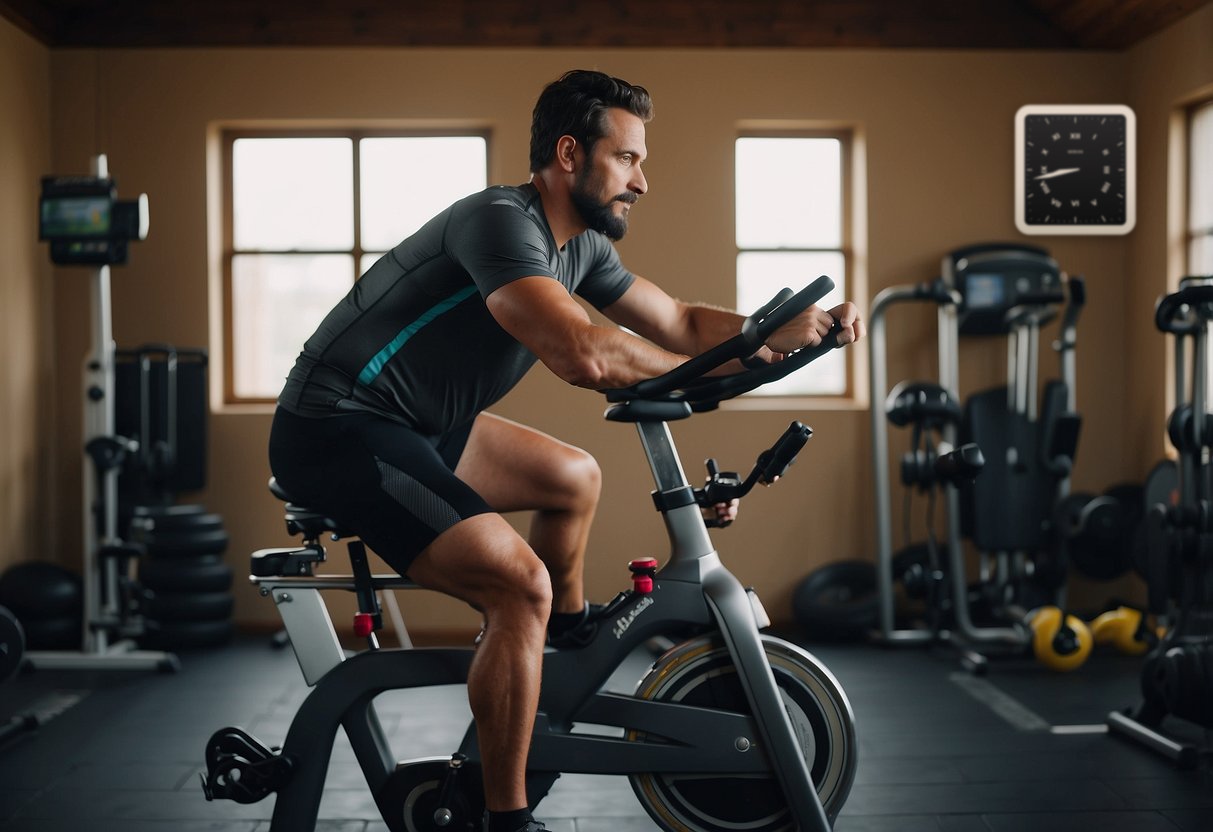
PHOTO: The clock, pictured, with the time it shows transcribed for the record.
8:43
